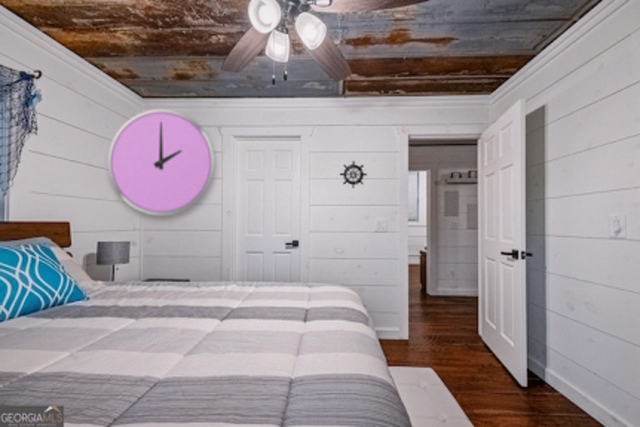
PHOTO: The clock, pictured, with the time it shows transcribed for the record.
2:00
